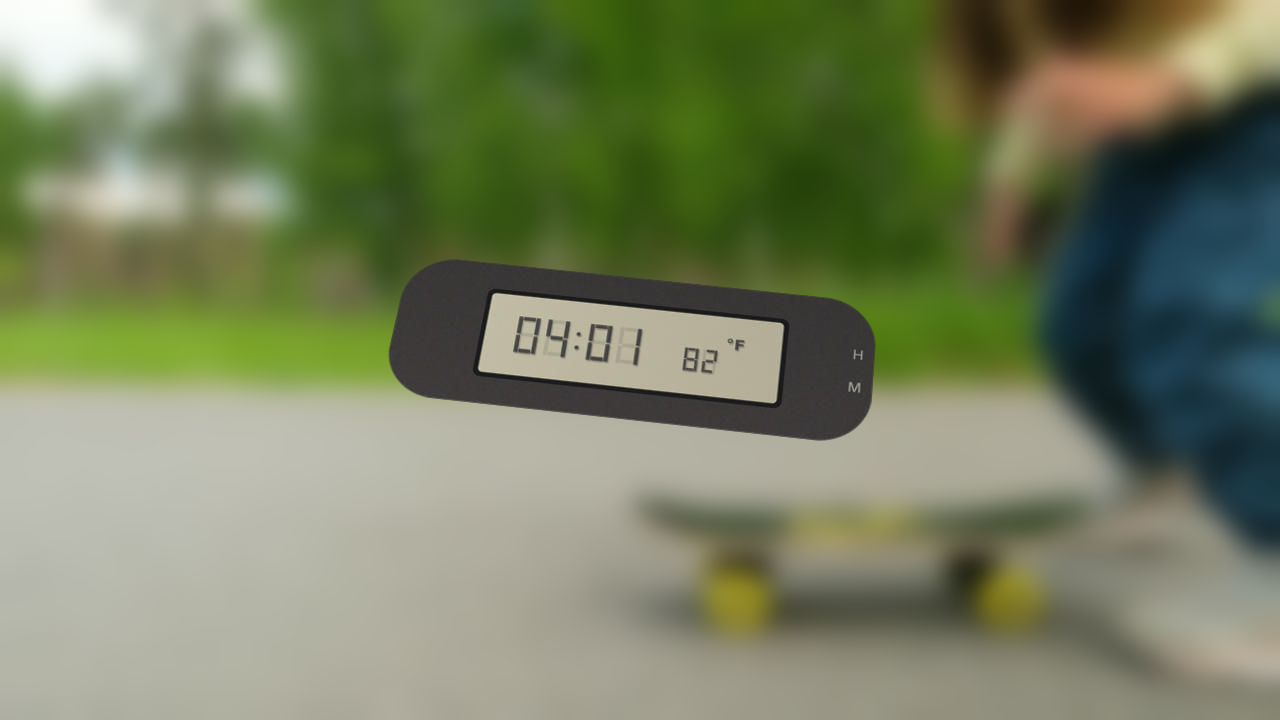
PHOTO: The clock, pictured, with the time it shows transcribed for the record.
4:01
